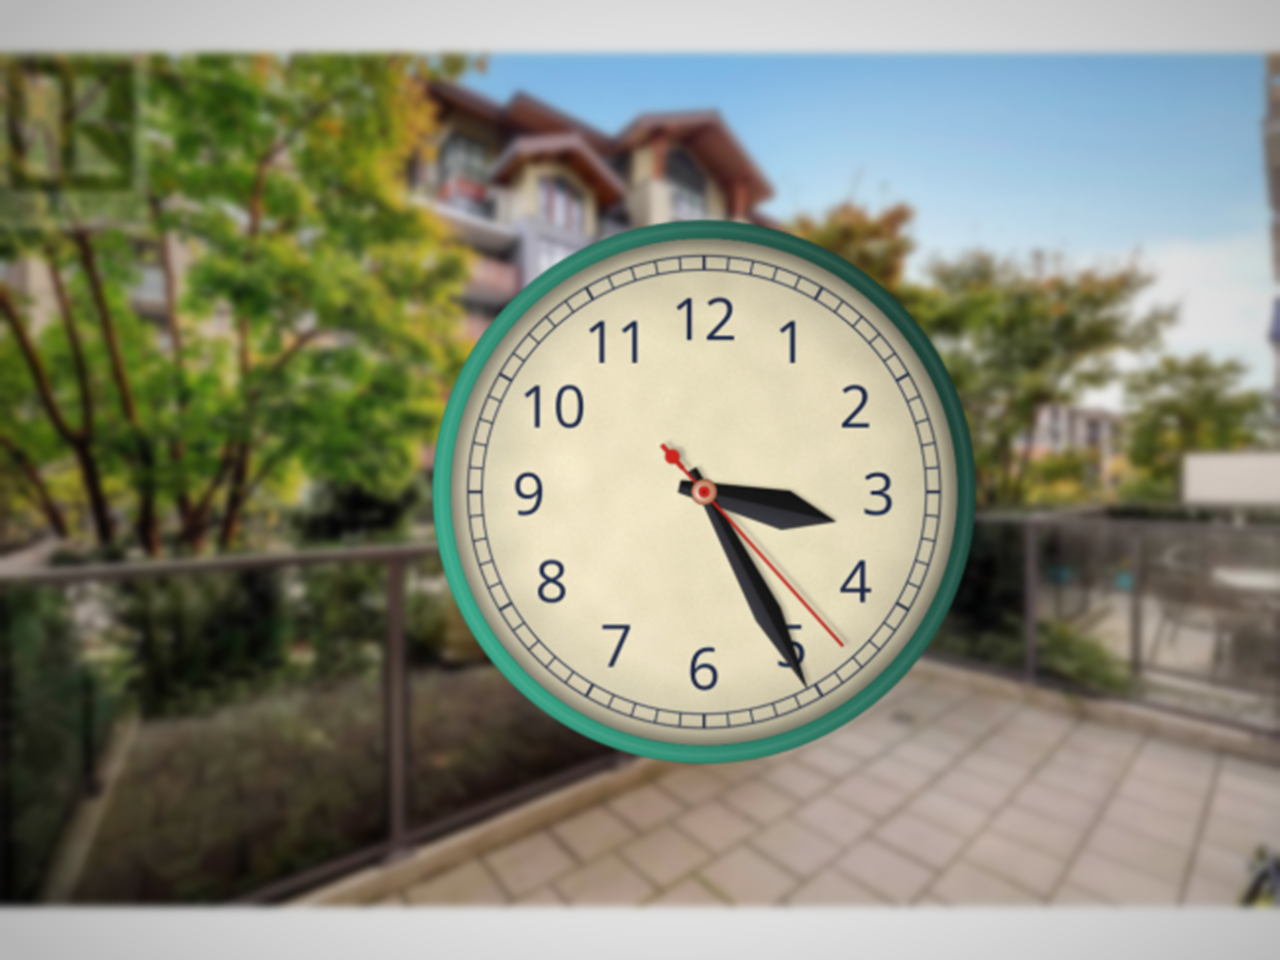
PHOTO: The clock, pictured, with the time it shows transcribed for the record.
3:25:23
